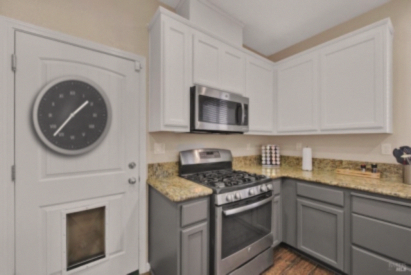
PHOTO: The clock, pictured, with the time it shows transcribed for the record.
1:37
